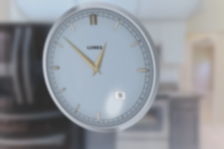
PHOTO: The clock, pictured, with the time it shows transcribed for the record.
12:52
